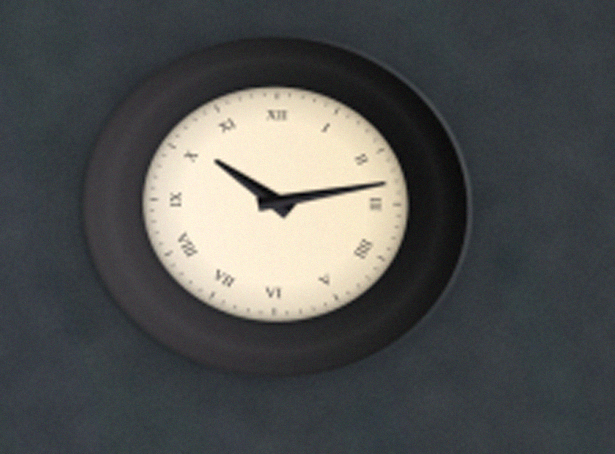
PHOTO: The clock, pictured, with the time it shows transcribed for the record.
10:13
